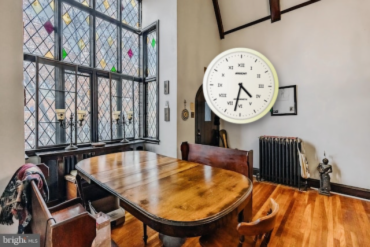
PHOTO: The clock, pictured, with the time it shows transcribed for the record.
4:32
